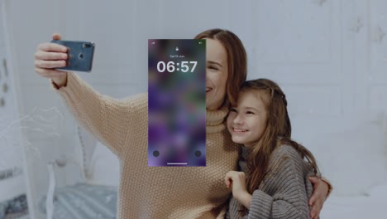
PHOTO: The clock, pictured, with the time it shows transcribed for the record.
6:57
